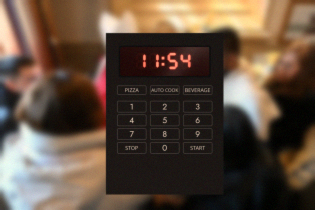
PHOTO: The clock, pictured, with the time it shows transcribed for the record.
11:54
